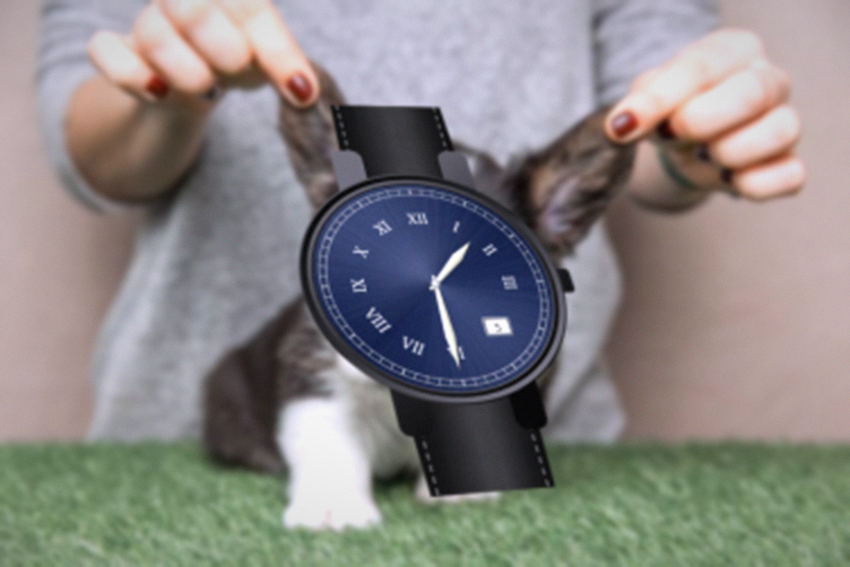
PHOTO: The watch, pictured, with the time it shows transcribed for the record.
1:30
